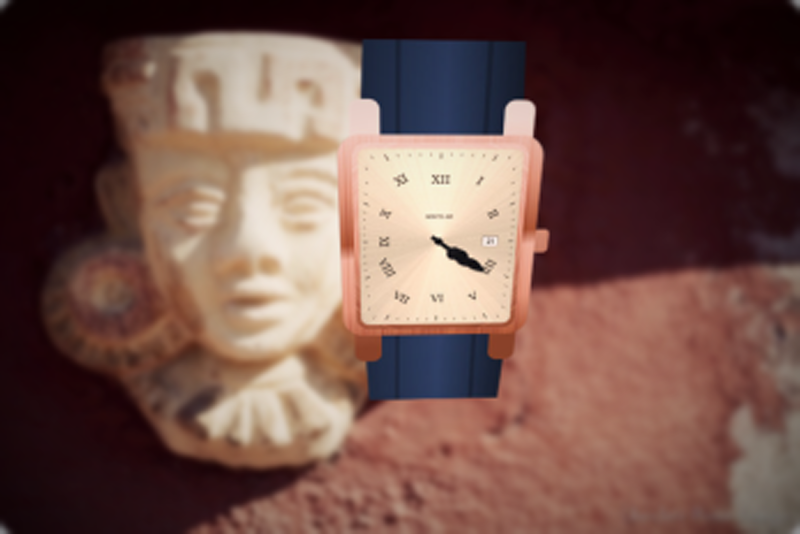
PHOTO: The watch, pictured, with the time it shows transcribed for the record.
4:21
